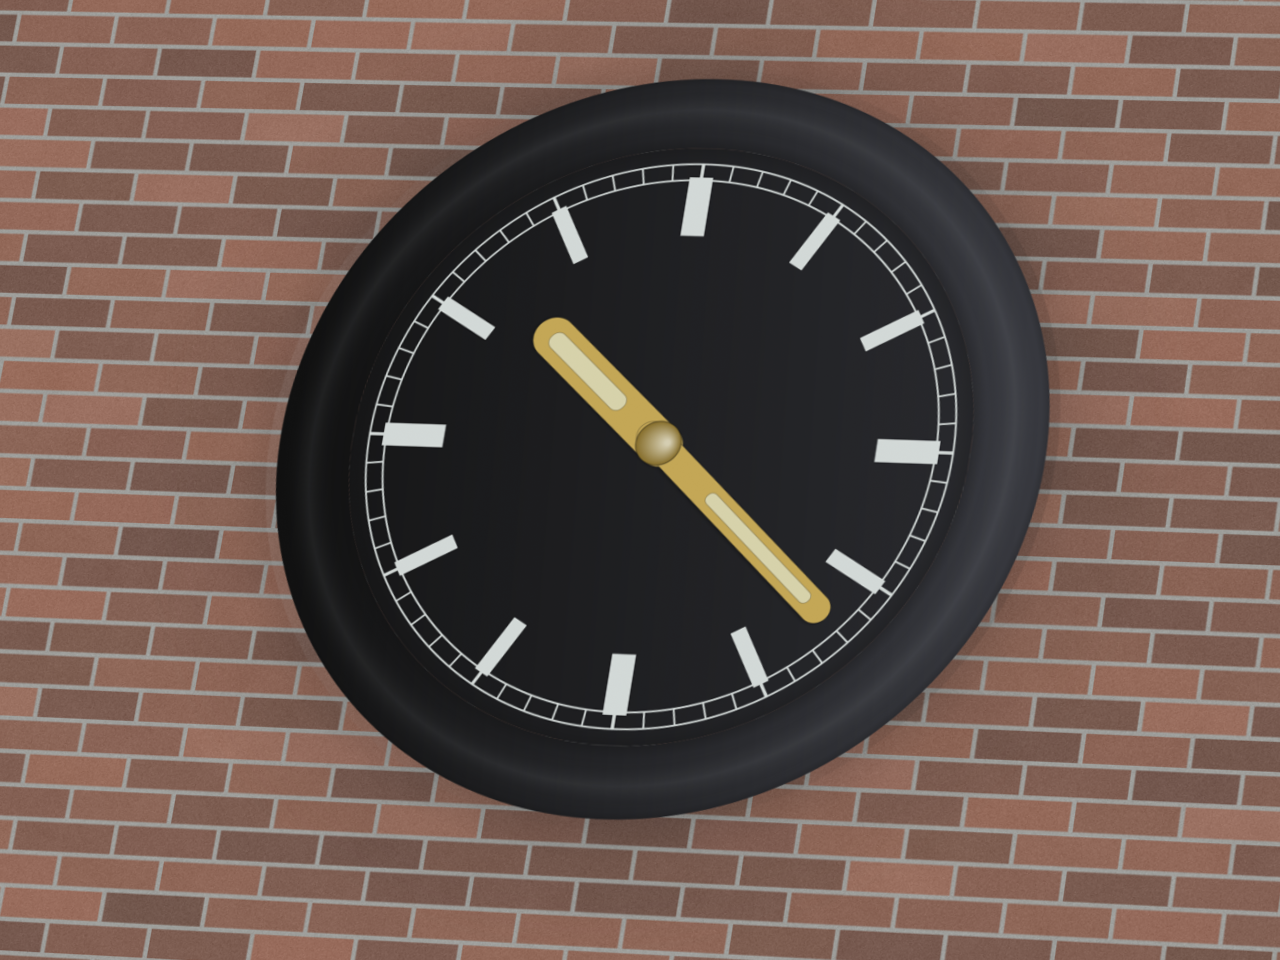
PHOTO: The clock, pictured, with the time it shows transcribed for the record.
10:22
